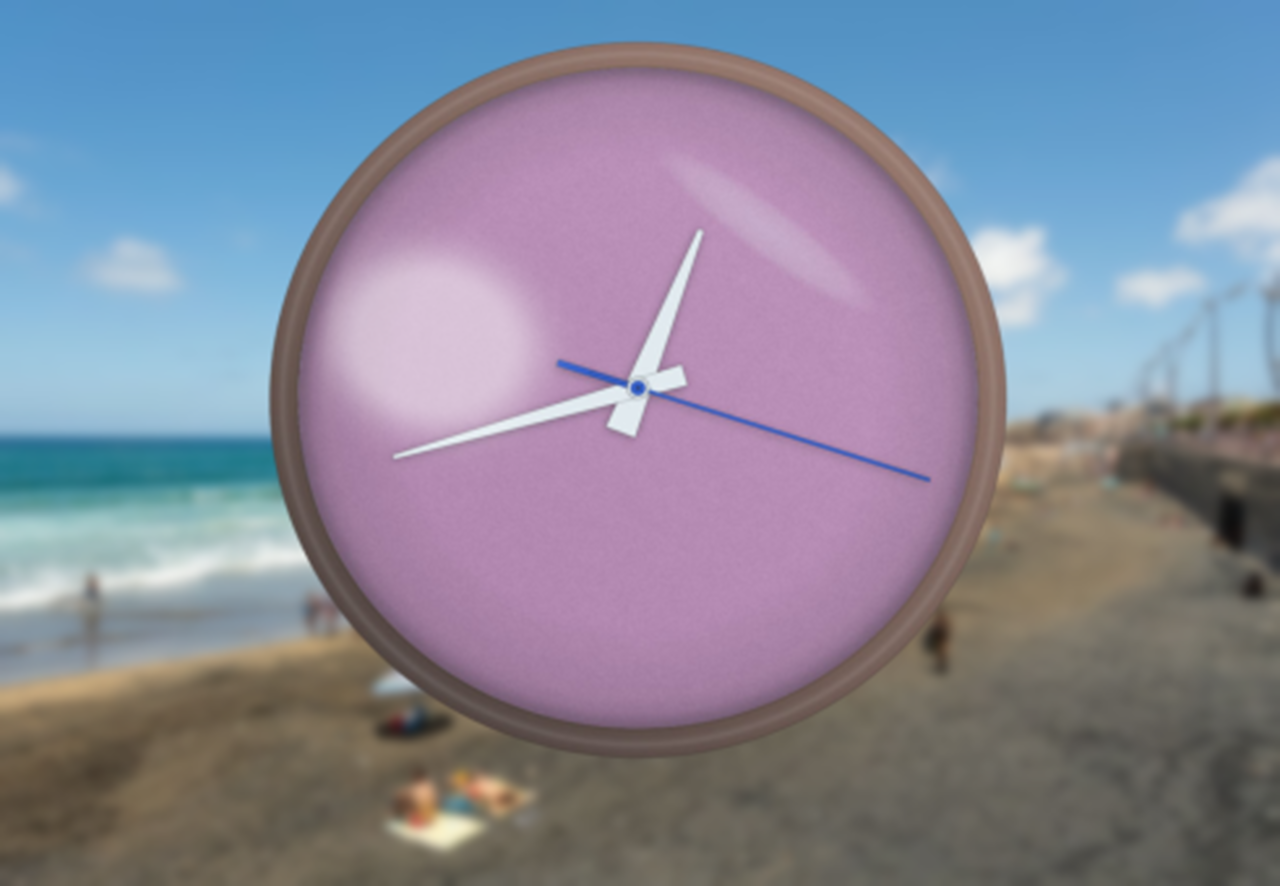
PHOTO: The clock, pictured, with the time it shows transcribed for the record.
12:42:18
